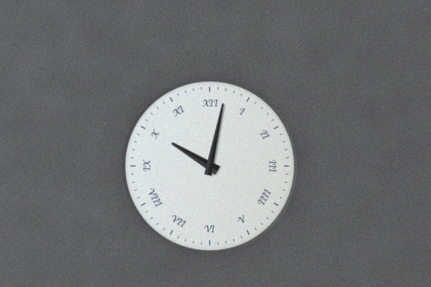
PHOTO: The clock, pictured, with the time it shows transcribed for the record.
10:02
